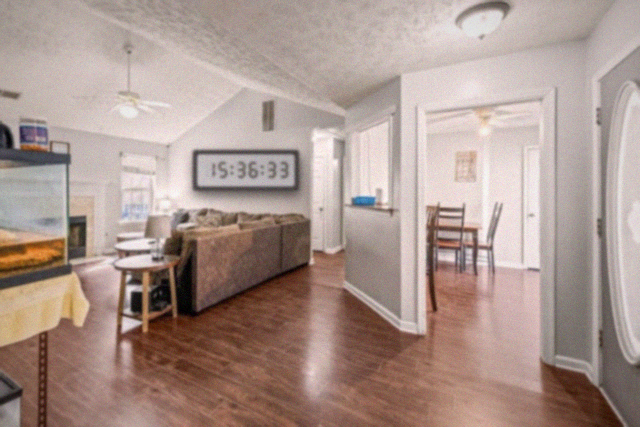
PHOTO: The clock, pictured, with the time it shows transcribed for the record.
15:36:33
